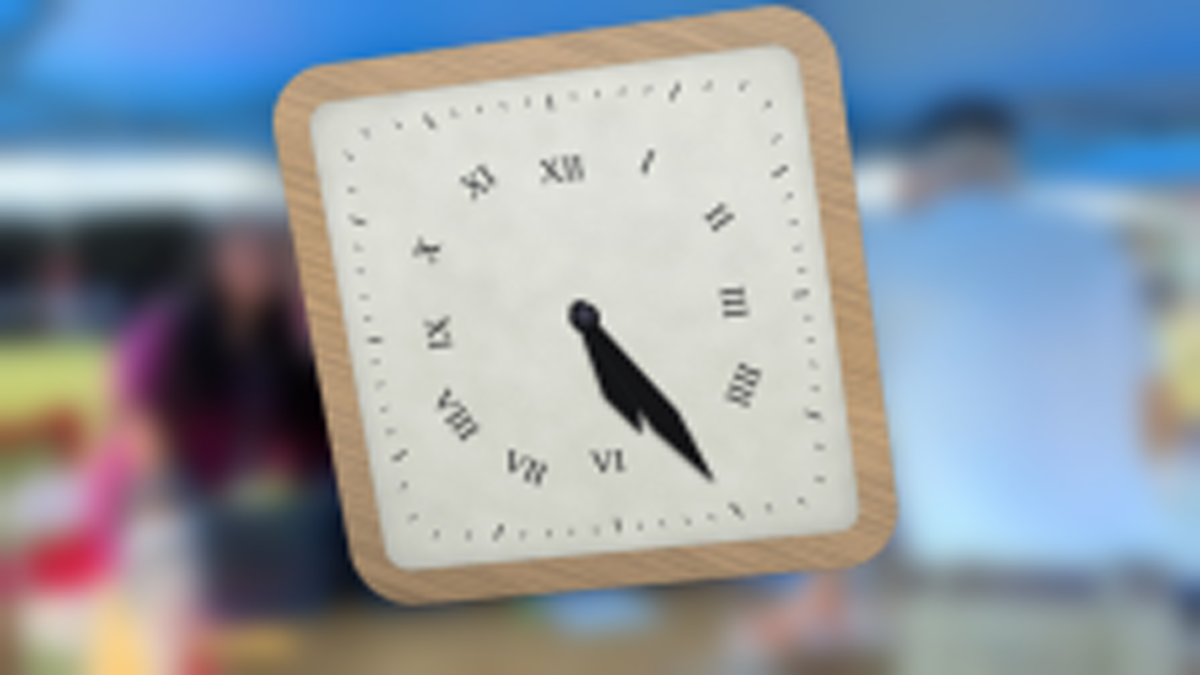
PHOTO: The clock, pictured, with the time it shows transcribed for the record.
5:25
